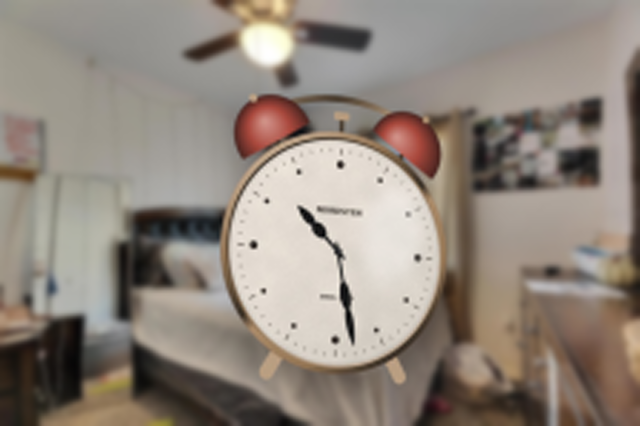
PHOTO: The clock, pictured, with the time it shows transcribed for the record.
10:28
